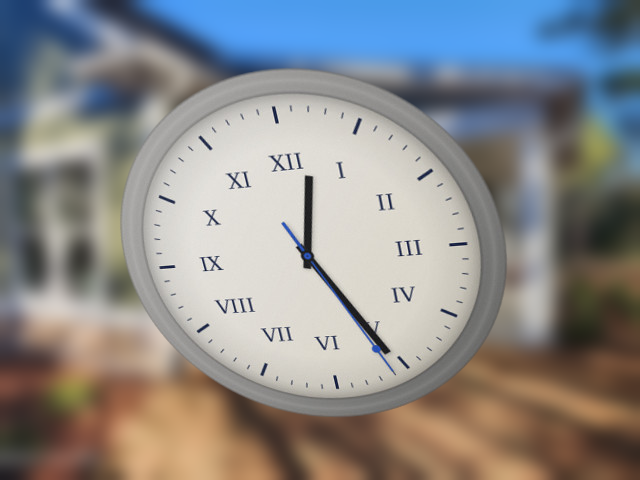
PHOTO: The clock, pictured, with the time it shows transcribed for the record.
12:25:26
